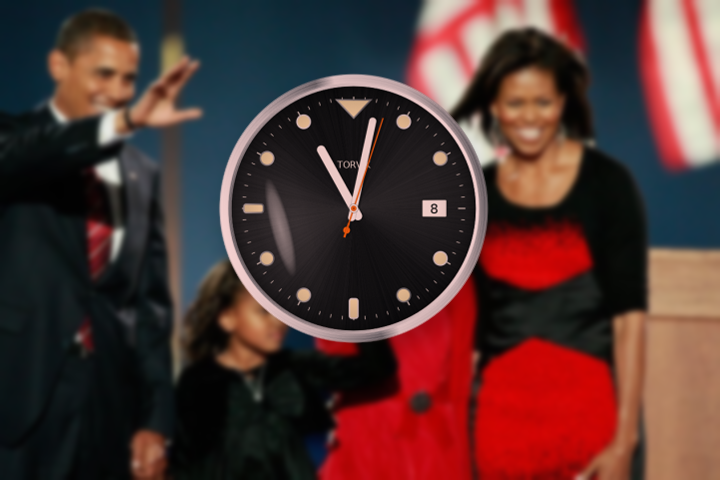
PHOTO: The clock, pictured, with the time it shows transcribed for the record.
11:02:03
